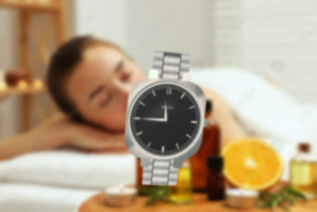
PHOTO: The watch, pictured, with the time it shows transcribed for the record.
11:45
